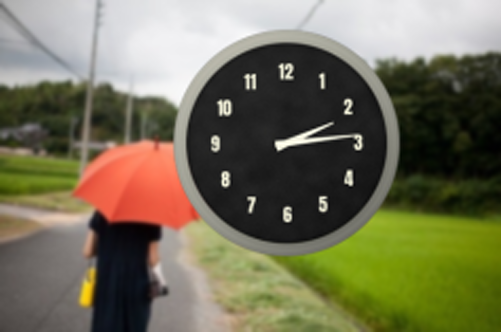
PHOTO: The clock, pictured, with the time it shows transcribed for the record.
2:14
